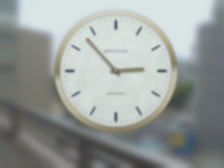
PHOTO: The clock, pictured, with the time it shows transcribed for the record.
2:53
